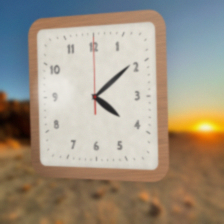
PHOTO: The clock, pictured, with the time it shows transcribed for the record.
4:09:00
